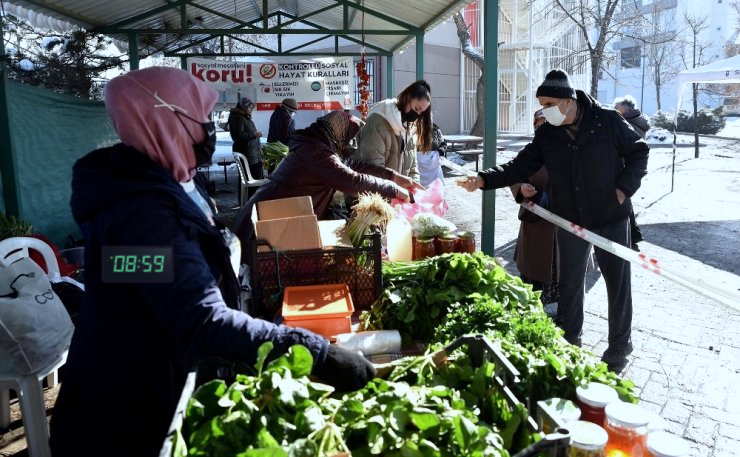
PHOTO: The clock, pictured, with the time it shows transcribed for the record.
8:59
